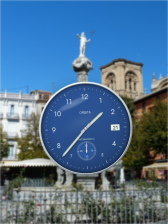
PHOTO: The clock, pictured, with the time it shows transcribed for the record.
1:37
